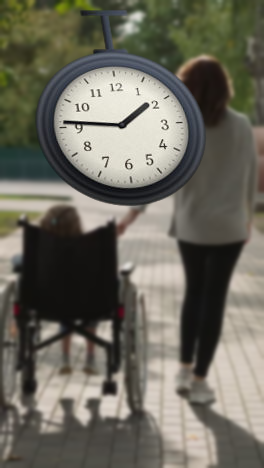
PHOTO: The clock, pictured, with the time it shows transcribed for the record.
1:46
